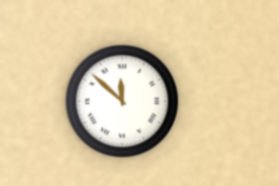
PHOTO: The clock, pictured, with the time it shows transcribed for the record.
11:52
